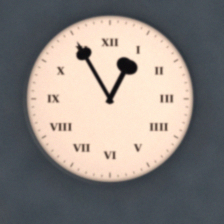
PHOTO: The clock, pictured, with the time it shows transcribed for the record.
12:55
